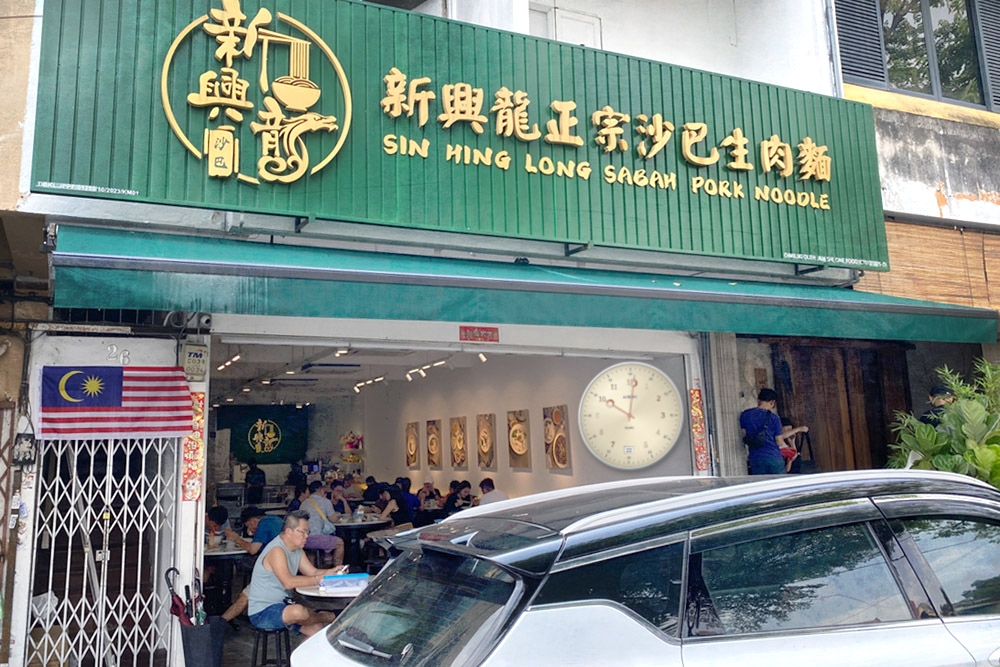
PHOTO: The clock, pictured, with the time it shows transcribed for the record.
10:01
